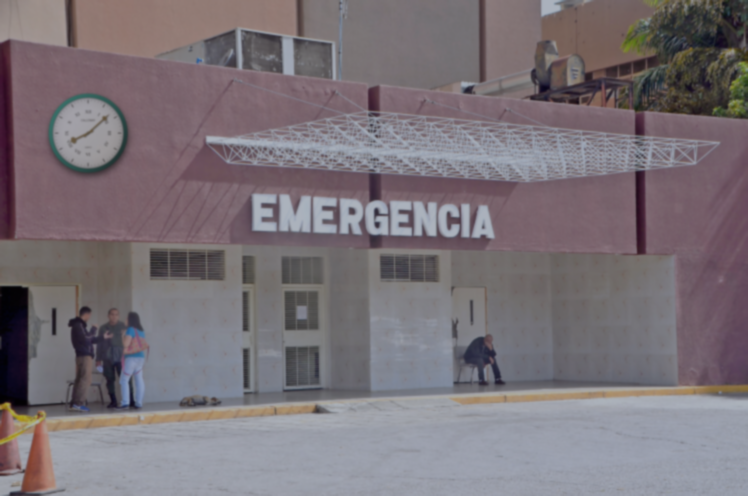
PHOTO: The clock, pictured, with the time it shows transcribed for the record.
8:08
